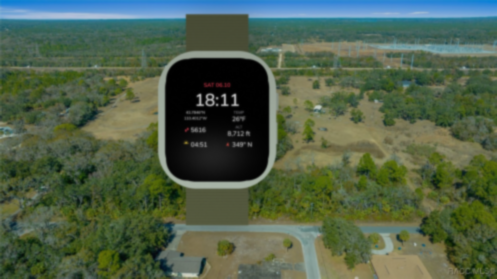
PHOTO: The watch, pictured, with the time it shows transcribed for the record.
18:11
